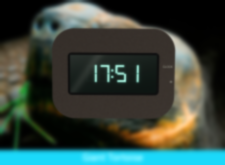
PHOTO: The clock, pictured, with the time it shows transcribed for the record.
17:51
